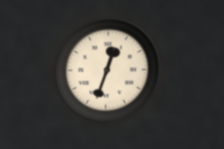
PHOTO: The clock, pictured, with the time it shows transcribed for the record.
12:33
